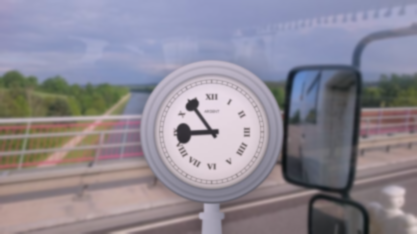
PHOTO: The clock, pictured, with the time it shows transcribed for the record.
8:54
